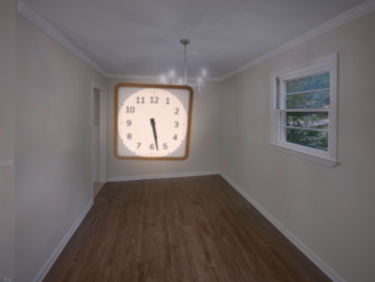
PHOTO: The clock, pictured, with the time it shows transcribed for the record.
5:28
